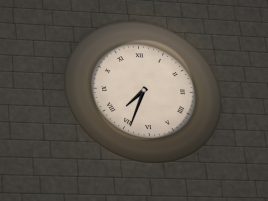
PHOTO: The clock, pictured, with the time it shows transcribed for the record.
7:34
